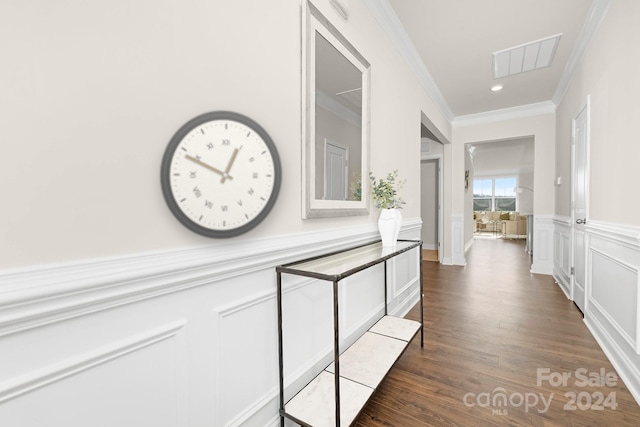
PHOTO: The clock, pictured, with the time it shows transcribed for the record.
12:49
